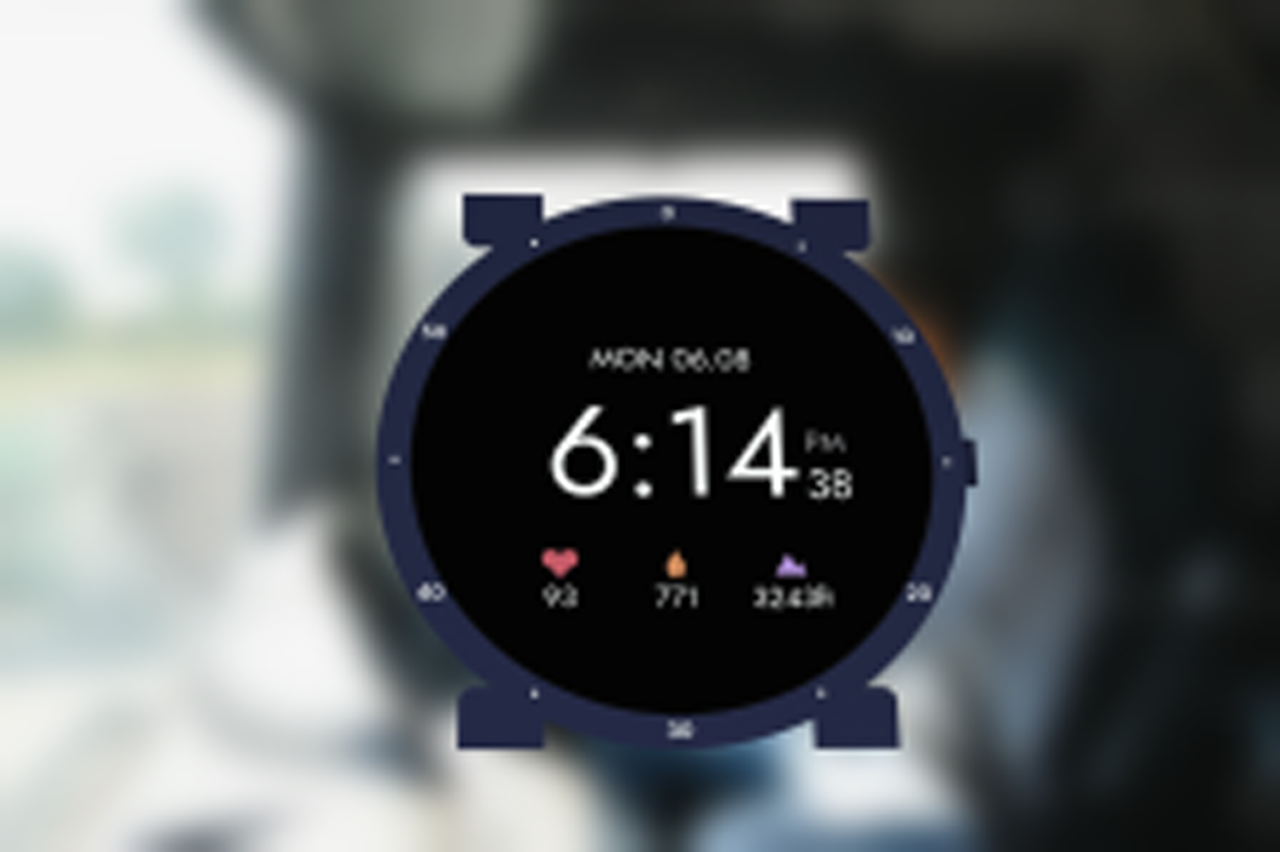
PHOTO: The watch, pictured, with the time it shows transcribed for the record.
6:14:38
